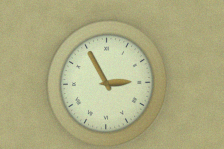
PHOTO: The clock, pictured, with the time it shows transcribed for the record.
2:55
